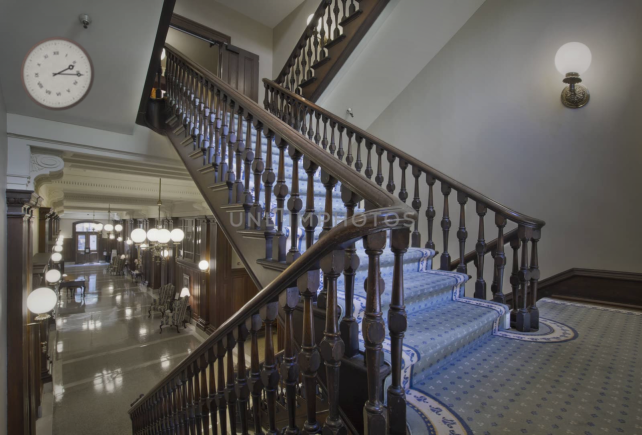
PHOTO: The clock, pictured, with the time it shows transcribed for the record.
2:16
